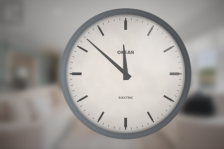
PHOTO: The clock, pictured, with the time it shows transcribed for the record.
11:52
